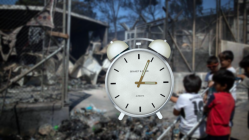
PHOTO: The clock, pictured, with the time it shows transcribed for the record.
3:04
